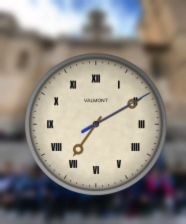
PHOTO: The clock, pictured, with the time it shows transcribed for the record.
7:10:10
